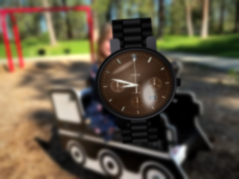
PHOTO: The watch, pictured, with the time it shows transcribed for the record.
8:48
